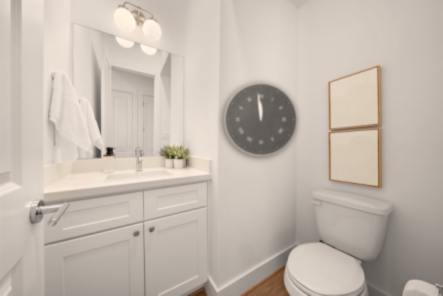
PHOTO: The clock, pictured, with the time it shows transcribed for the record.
11:59
